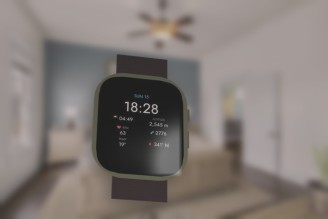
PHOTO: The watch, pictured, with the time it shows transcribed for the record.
18:28
